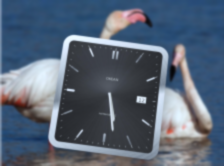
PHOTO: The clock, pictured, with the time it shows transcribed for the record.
5:28
